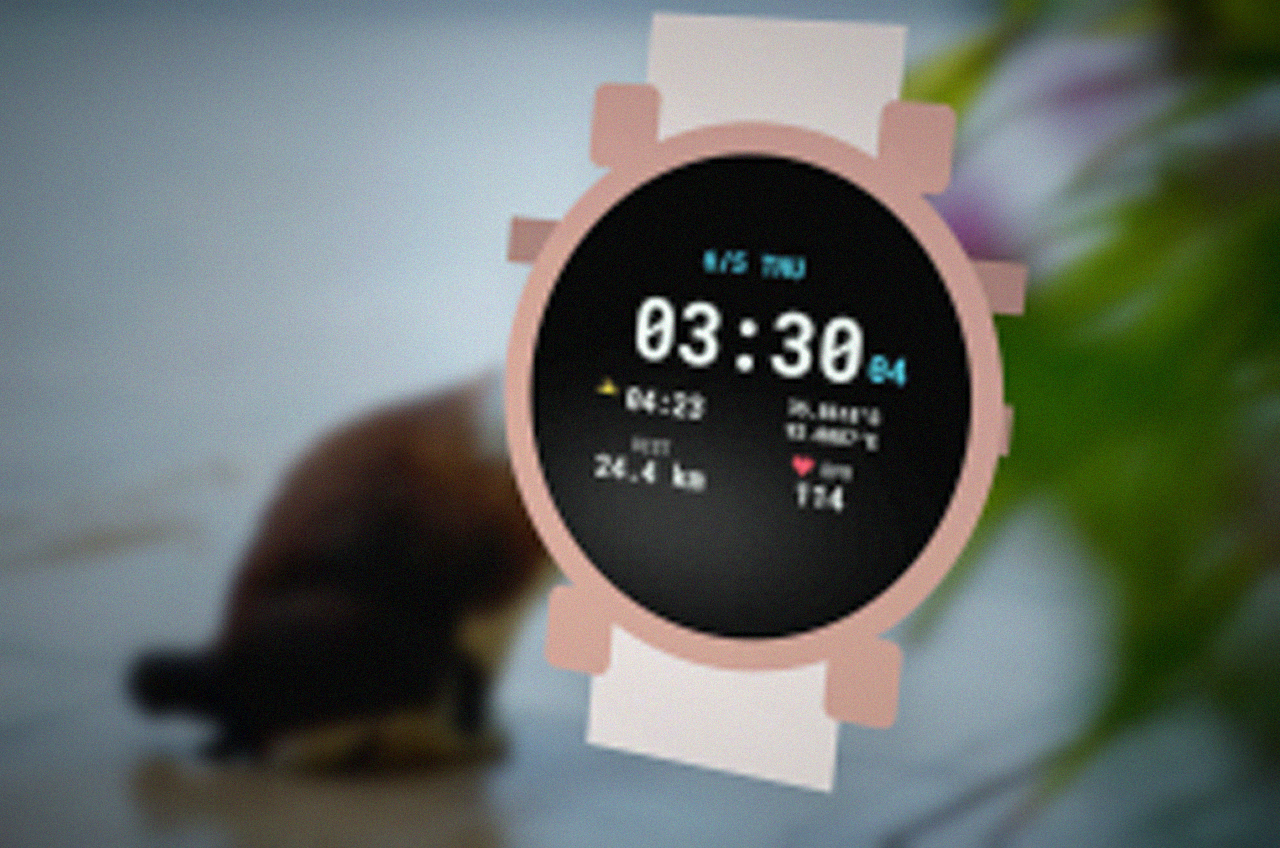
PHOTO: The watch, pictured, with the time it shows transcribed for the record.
3:30
